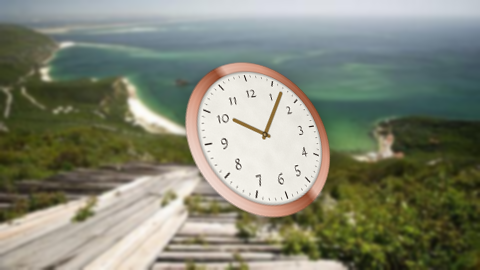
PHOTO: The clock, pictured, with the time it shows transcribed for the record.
10:07
